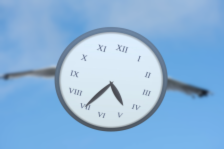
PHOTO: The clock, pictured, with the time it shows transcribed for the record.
4:35
